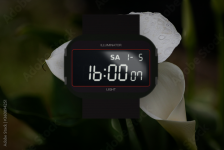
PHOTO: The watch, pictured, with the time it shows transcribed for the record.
16:00:07
